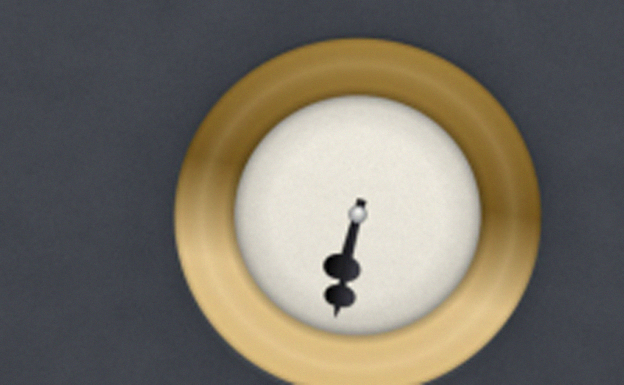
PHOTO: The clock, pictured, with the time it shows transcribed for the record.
6:32
